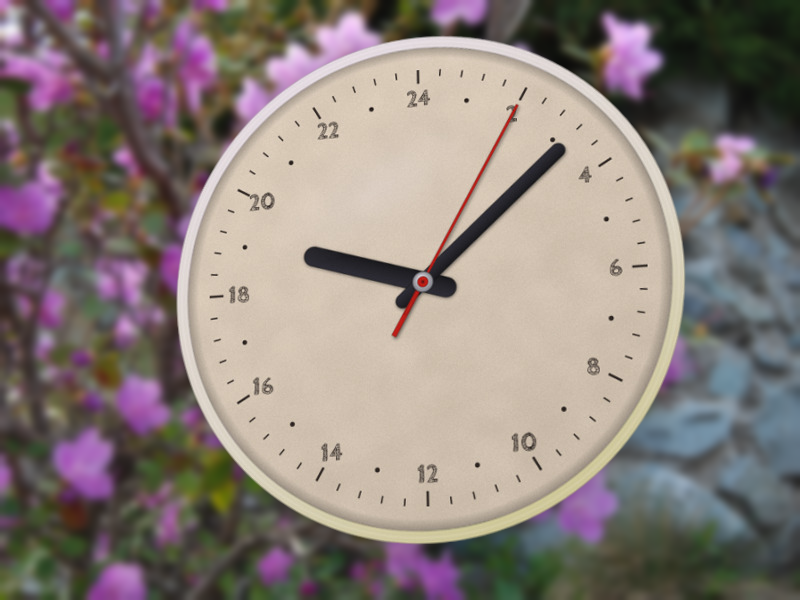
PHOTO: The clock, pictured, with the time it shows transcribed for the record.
19:08:05
